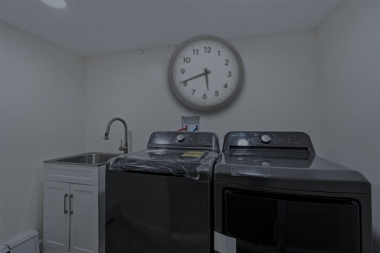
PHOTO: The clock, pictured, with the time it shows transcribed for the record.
5:41
